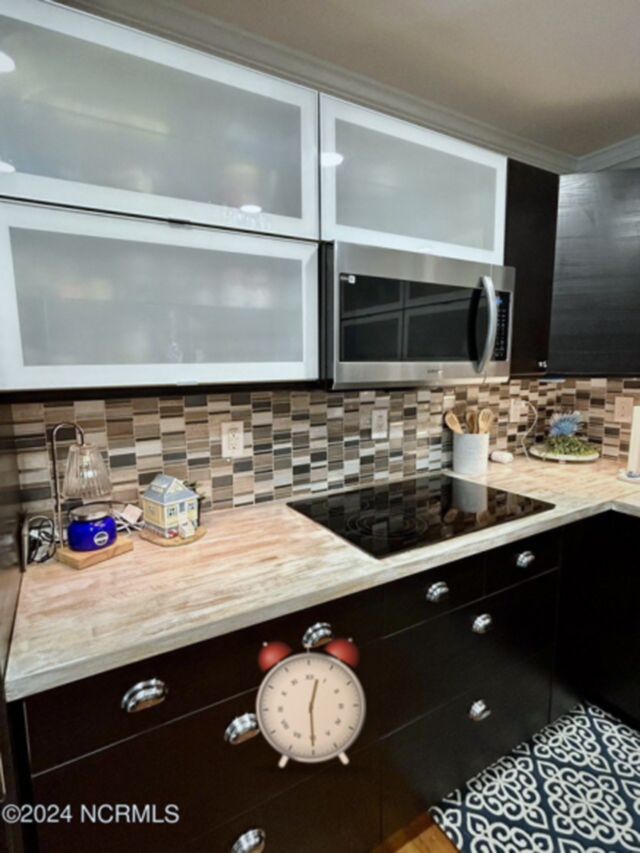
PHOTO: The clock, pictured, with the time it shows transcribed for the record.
12:30
